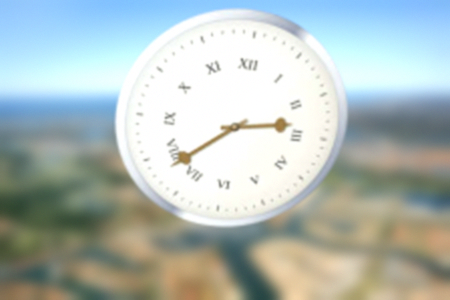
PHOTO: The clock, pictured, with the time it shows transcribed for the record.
2:38
